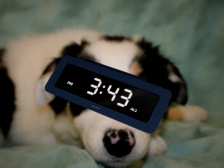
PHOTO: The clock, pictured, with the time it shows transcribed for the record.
3:43
